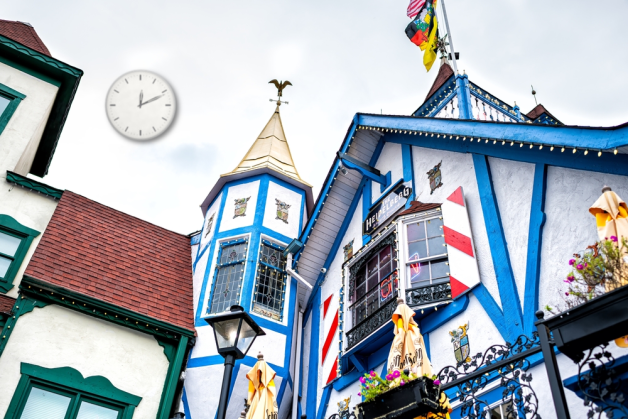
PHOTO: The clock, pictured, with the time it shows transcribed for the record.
12:11
